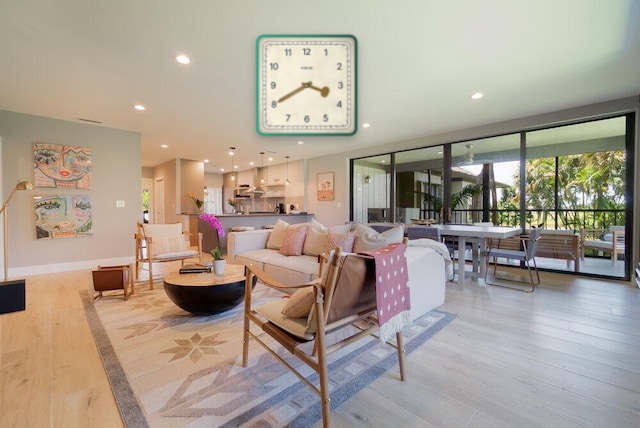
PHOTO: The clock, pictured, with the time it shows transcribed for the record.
3:40
